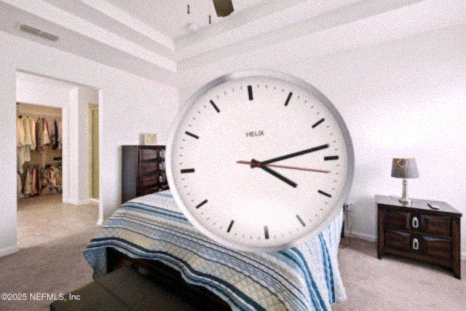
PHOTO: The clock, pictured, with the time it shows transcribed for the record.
4:13:17
